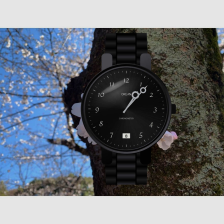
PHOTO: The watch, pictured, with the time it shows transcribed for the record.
1:07
